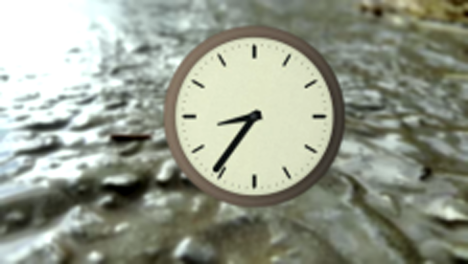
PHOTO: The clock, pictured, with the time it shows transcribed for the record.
8:36
